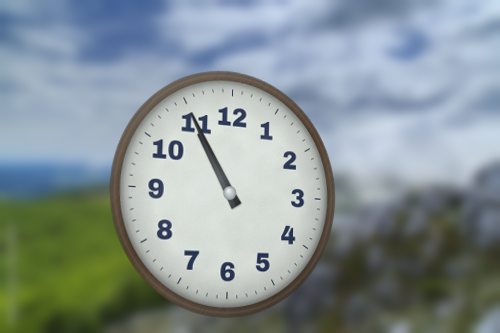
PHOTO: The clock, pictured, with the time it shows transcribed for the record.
10:55
